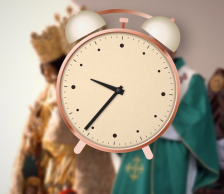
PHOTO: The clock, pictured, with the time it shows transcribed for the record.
9:36
